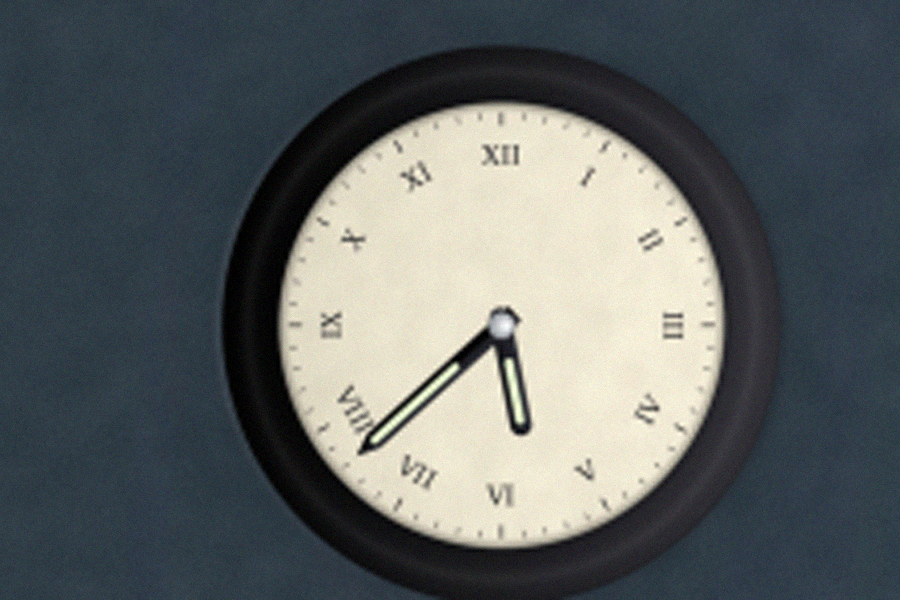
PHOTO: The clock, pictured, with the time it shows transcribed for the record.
5:38
